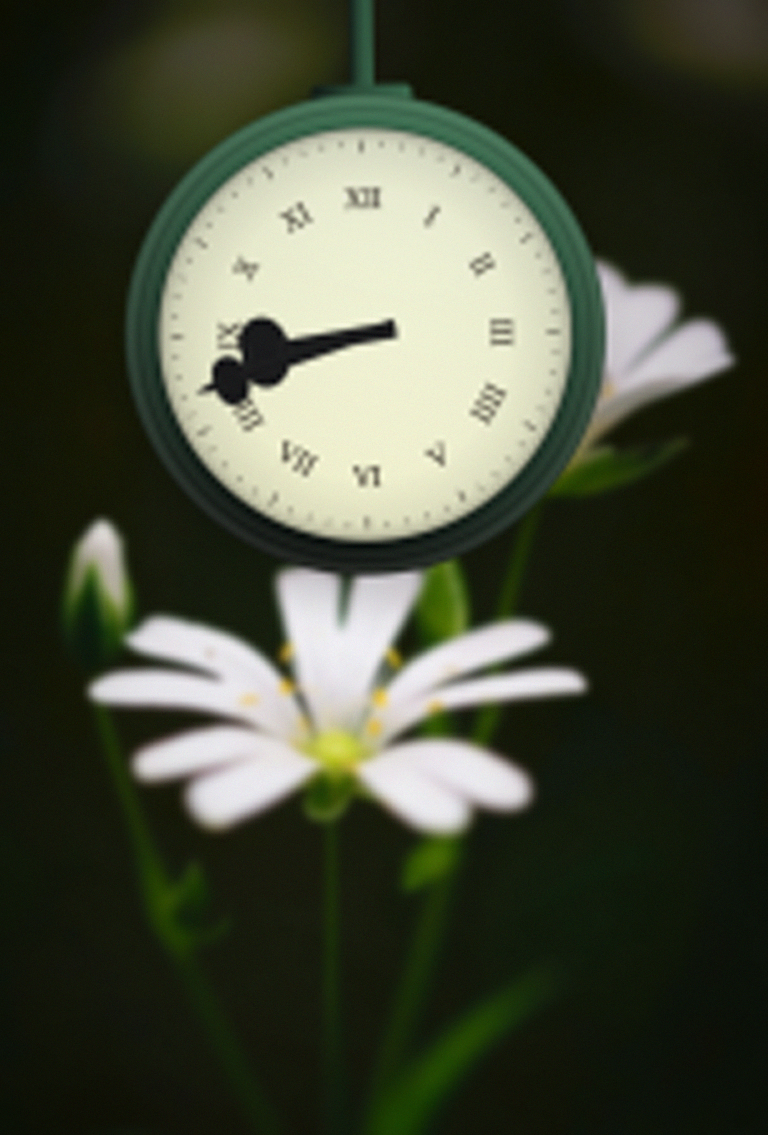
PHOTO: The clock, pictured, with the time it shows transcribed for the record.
8:42
